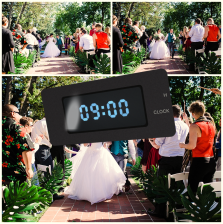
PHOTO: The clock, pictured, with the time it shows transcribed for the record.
9:00
